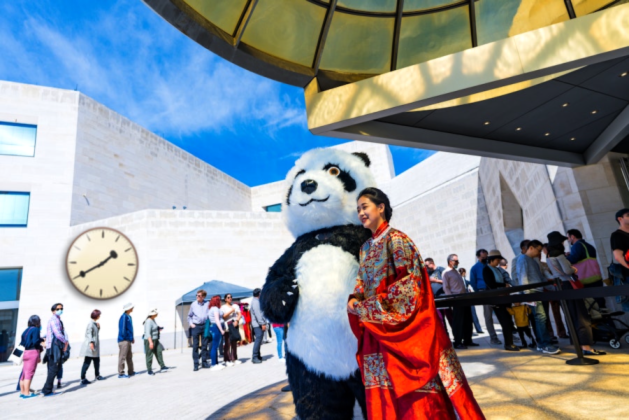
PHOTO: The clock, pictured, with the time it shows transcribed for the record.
1:40
